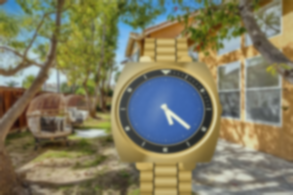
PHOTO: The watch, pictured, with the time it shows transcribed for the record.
5:22
